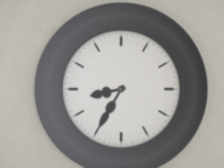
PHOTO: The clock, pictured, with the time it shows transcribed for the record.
8:35
